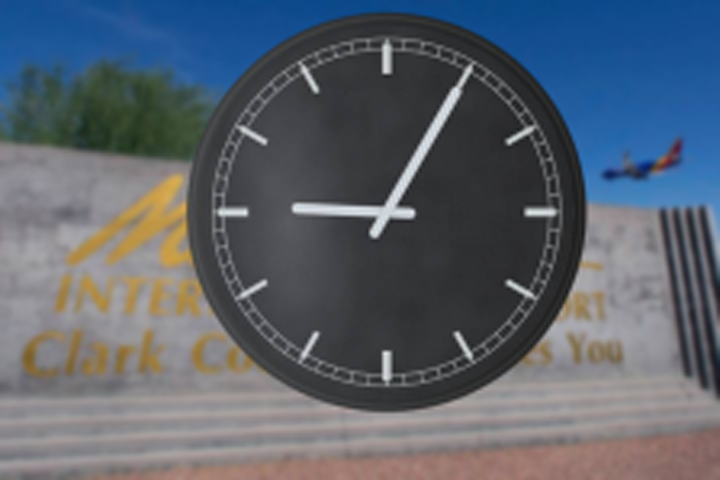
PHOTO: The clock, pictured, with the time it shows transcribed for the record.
9:05
